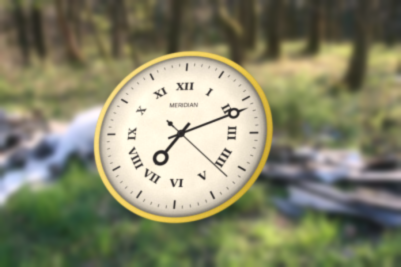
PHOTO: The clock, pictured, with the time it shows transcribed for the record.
7:11:22
